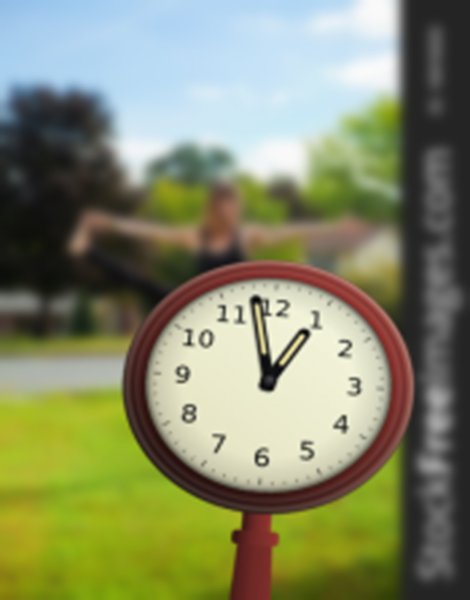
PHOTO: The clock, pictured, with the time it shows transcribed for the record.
12:58
